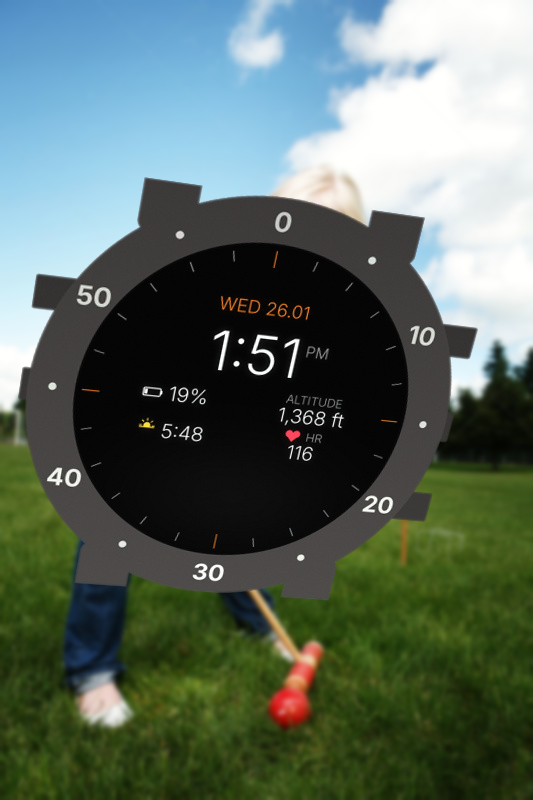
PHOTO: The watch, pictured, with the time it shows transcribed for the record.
1:51
